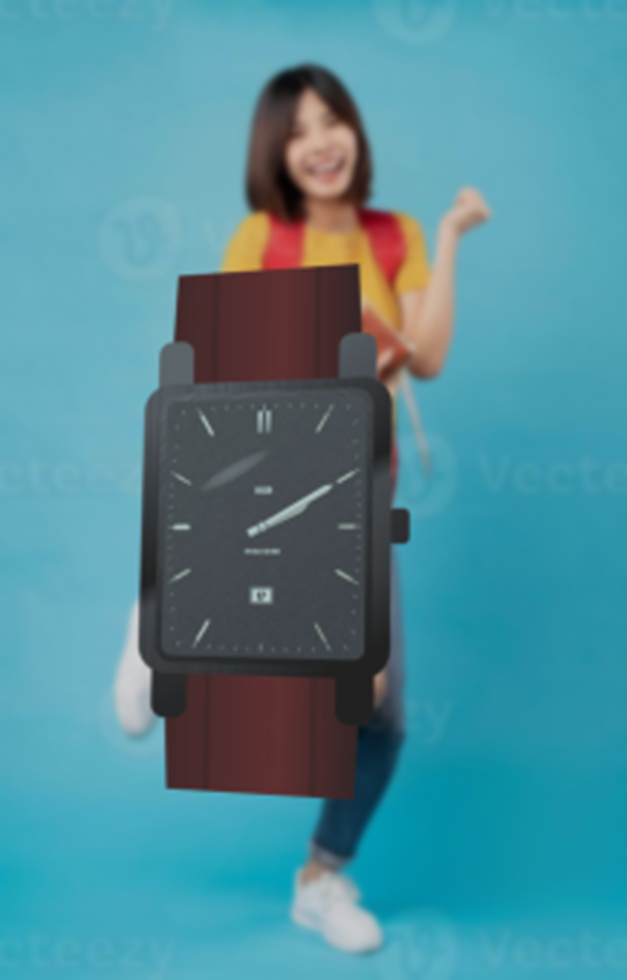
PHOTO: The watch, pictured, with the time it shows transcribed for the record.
2:10
